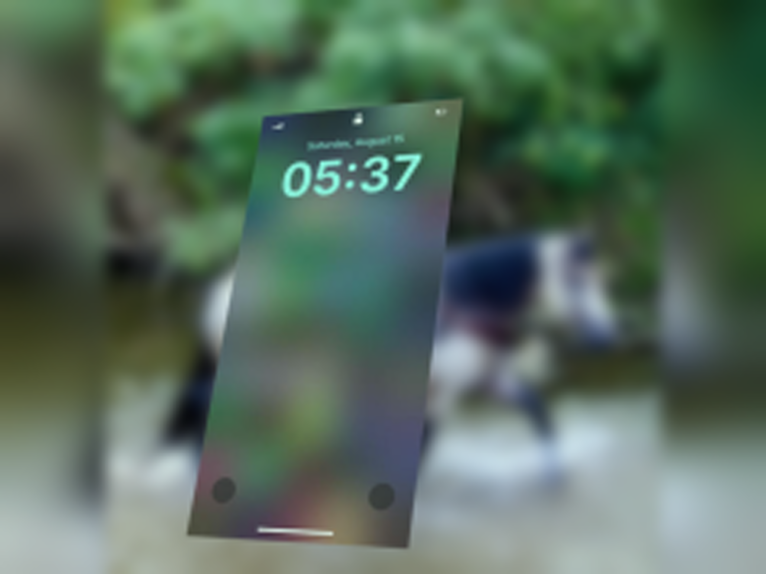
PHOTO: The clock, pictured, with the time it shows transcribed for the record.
5:37
